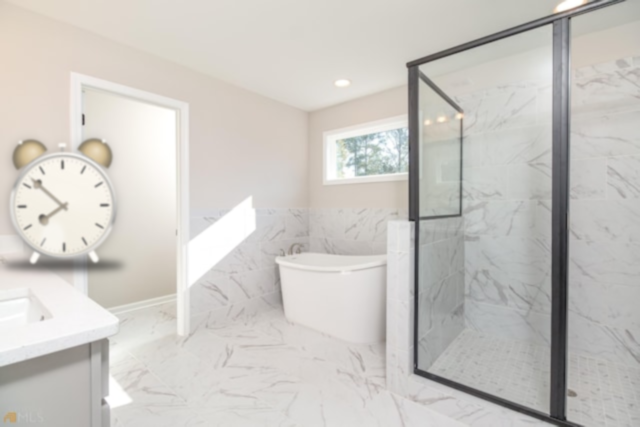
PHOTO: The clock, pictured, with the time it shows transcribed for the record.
7:52
